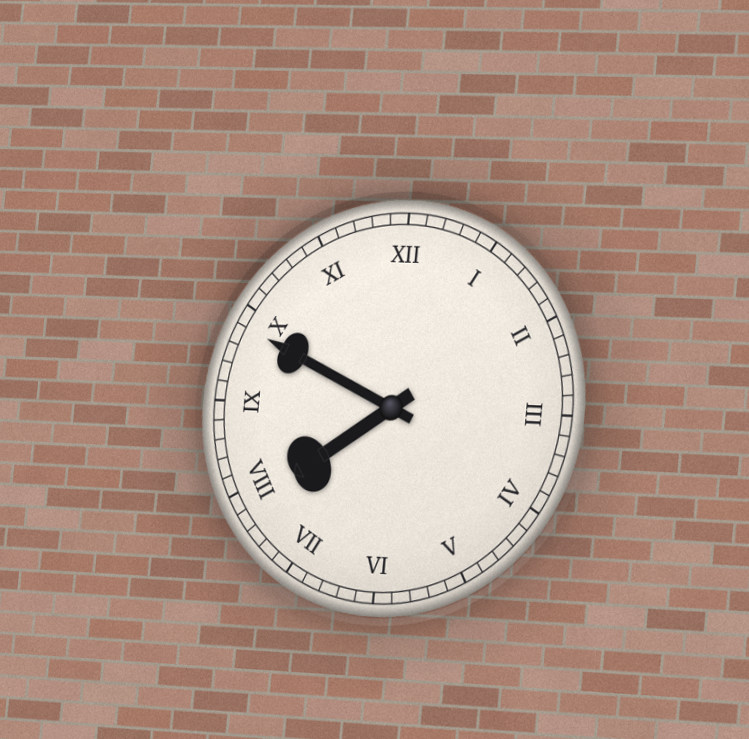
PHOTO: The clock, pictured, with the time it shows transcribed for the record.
7:49
